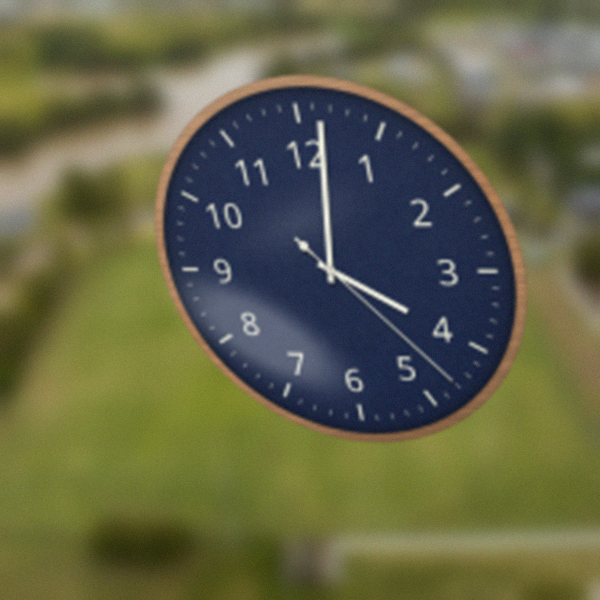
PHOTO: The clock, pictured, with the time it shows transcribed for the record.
4:01:23
